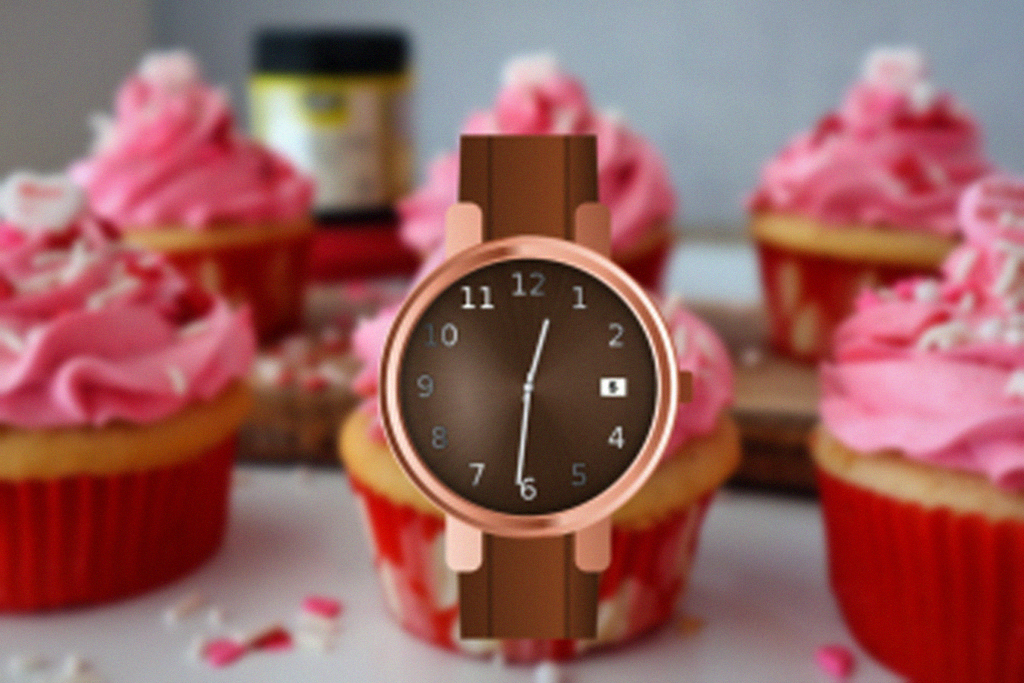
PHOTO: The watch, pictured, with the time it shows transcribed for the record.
12:31
